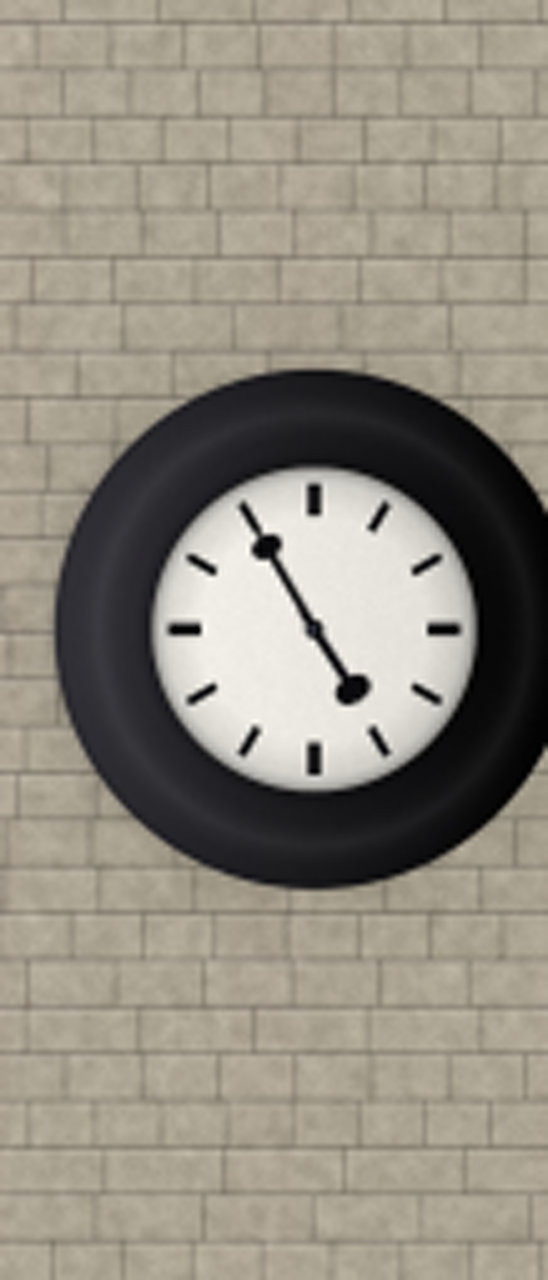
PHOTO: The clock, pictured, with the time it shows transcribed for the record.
4:55
